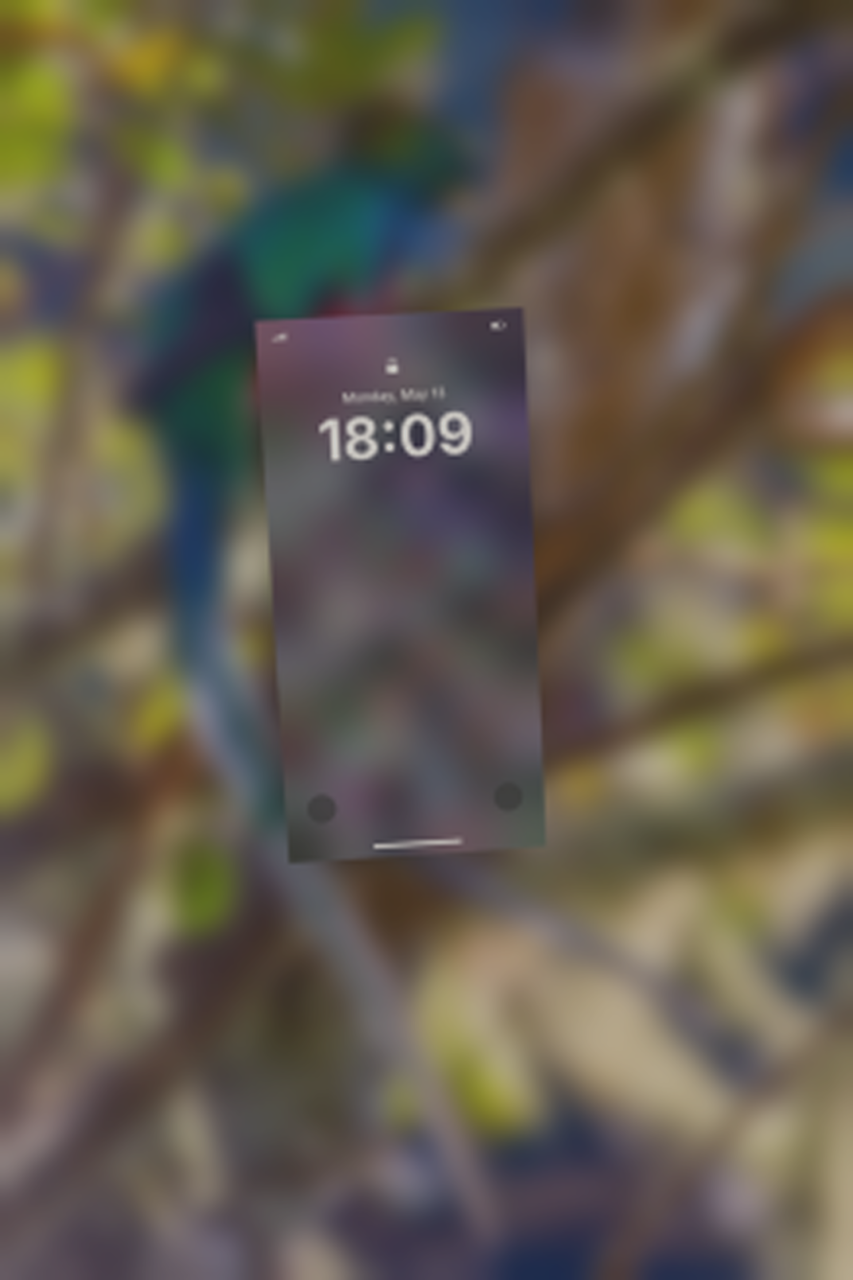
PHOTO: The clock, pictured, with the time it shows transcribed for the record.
18:09
